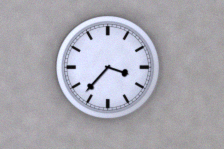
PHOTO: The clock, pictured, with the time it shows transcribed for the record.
3:37
